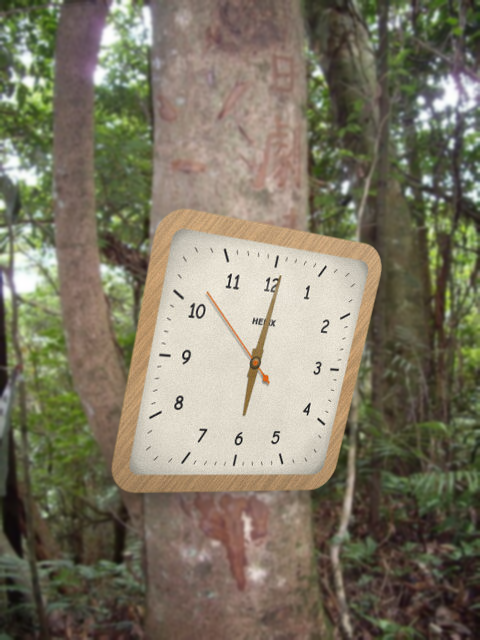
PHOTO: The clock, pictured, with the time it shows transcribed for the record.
6:00:52
